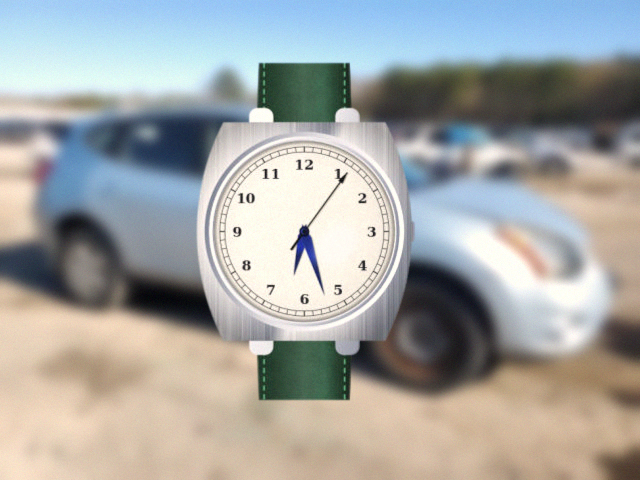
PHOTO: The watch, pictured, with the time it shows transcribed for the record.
6:27:06
